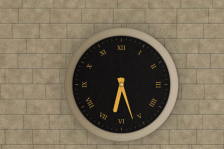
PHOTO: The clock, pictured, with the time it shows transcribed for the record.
6:27
